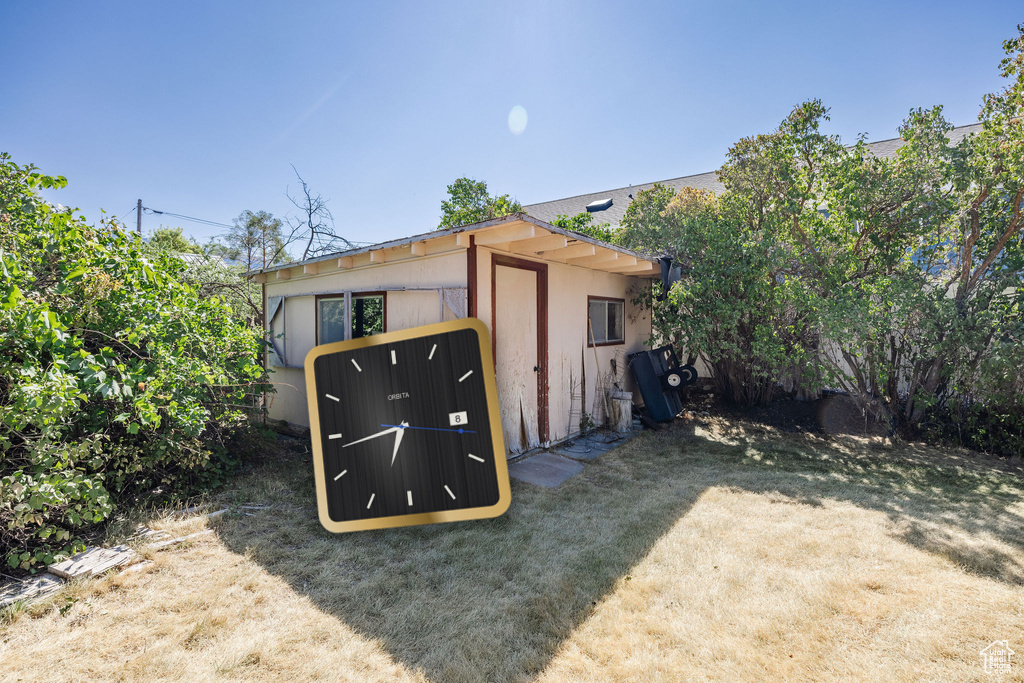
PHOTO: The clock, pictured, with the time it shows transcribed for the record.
6:43:17
